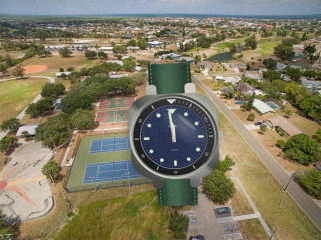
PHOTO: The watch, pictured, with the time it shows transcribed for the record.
11:59
